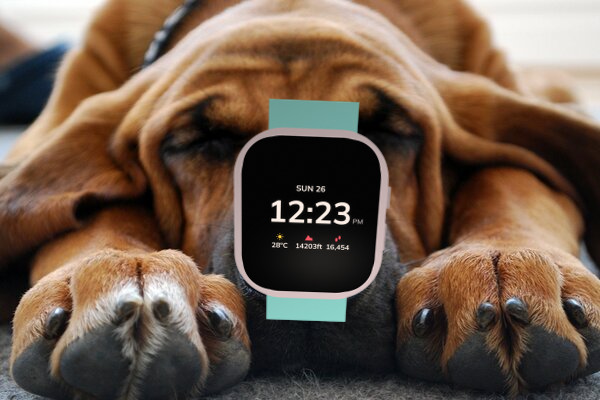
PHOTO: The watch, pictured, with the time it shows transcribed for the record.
12:23
